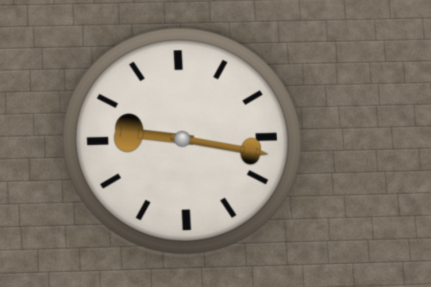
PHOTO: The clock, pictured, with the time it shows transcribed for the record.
9:17
